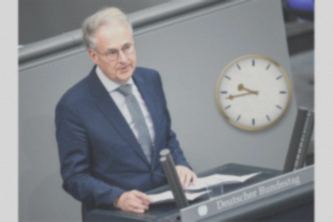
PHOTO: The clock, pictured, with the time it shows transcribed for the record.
9:43
